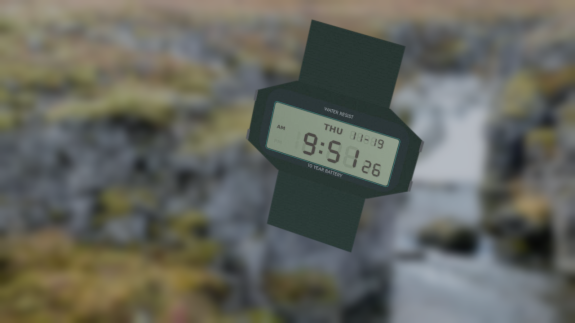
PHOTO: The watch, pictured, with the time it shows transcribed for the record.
9:51:26
